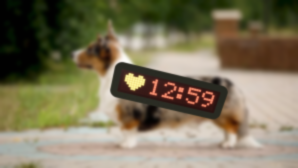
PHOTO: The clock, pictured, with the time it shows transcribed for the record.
12:59
